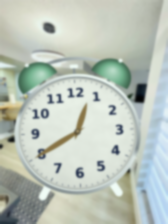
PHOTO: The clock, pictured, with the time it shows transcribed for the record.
12:40
